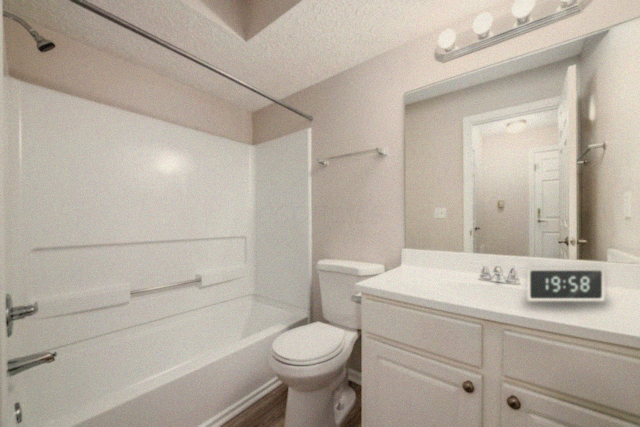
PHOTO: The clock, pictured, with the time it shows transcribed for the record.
19:58
